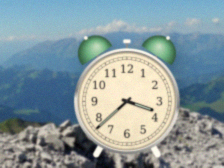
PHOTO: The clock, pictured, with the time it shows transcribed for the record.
3:38
